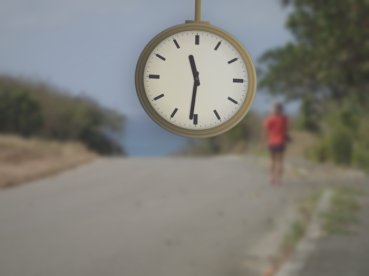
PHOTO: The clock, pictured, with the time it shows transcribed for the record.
11:31
